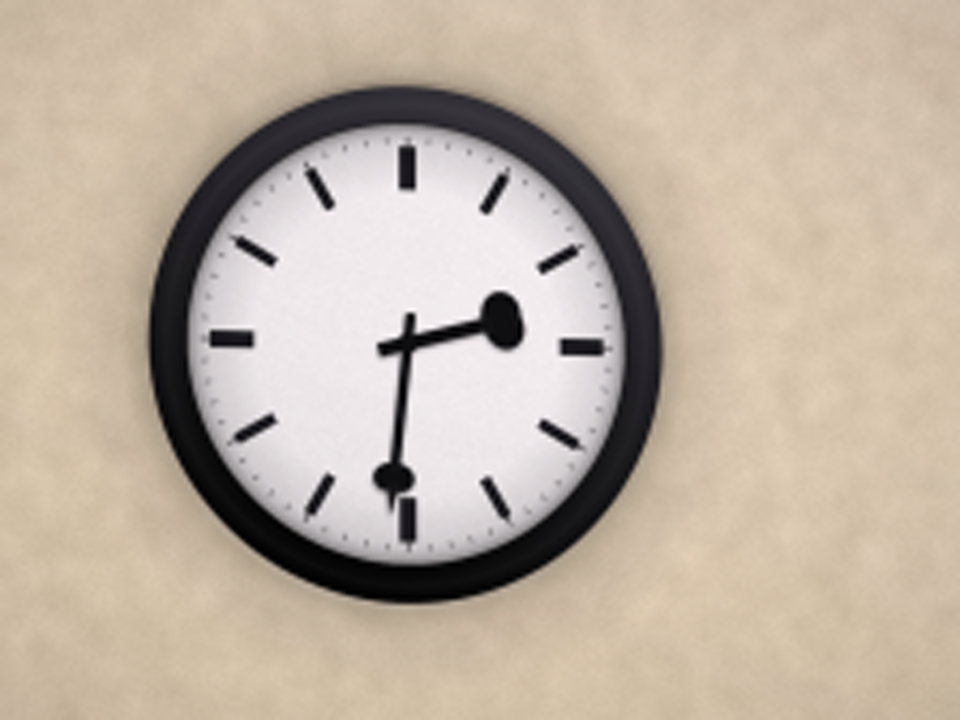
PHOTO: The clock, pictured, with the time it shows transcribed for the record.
2:31
